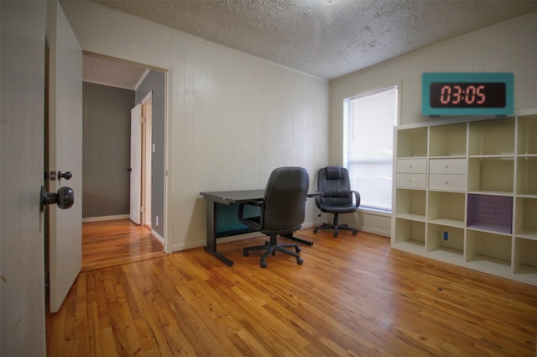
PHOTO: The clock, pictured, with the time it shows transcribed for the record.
3:05
